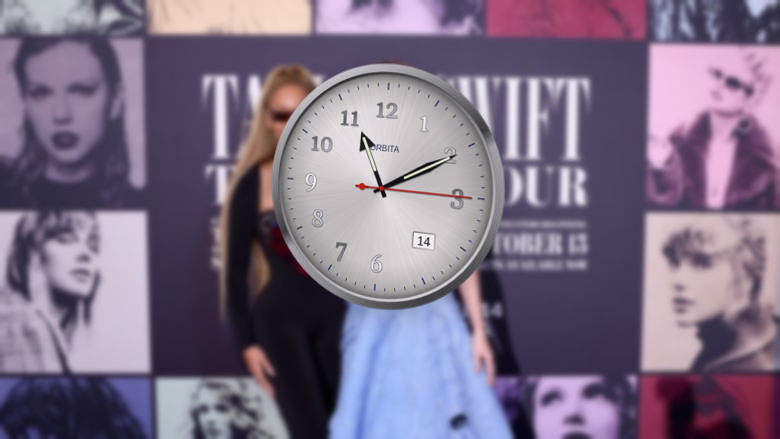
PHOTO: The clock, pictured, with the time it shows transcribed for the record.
11:10:15
